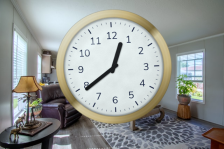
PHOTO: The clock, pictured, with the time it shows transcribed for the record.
12:39
